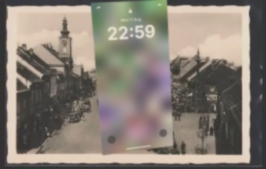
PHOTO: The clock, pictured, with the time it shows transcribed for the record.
22:59
